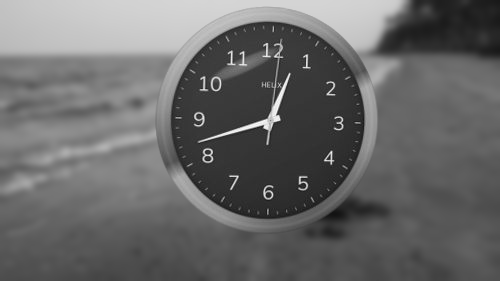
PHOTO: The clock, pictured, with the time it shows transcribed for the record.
12:42:01
